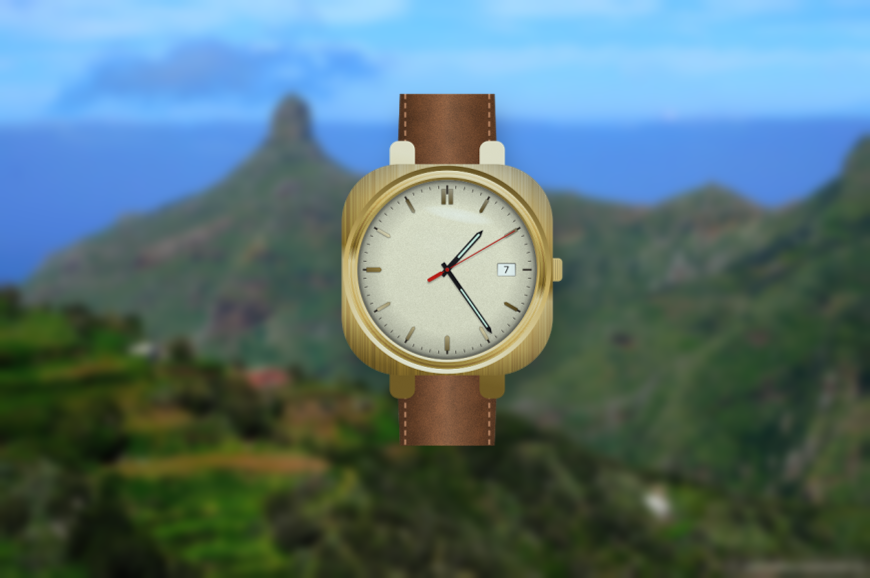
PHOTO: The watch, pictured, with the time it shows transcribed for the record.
1:24:10
